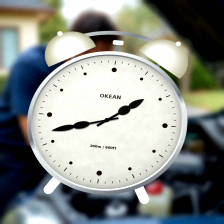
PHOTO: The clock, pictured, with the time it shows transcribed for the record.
1:42
